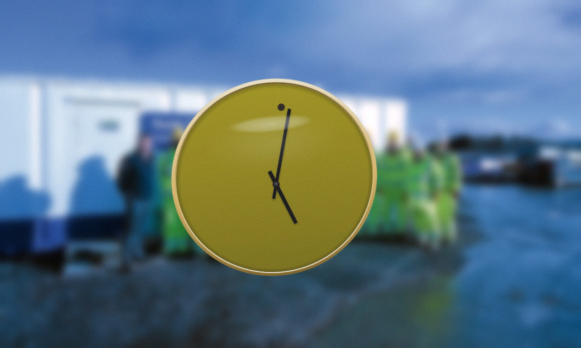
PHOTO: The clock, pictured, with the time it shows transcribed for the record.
5:01
